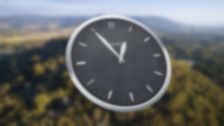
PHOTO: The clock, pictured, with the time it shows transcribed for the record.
12:55
